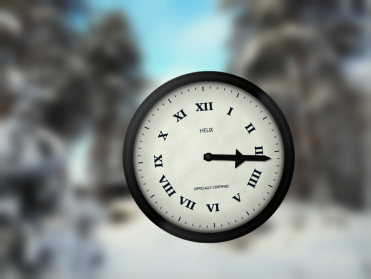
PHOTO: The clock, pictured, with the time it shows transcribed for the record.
3:16
